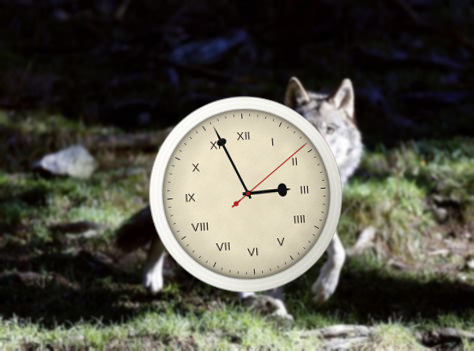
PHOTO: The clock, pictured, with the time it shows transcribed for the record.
2:56:09
